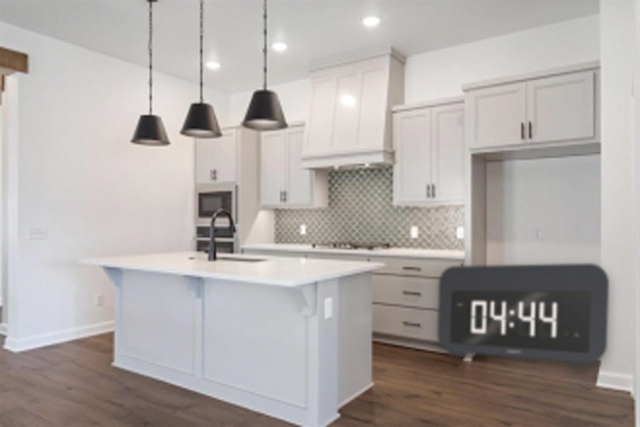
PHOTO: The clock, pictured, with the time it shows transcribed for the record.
4:44
